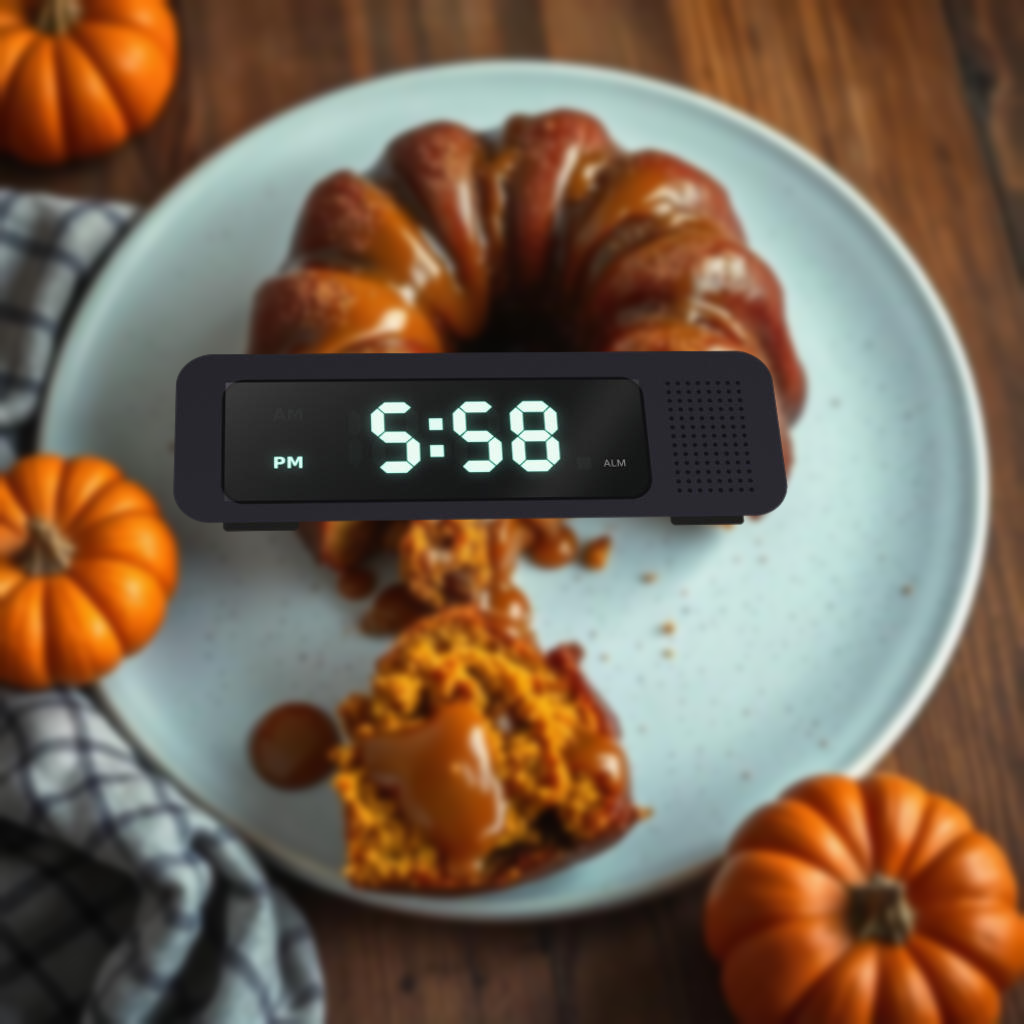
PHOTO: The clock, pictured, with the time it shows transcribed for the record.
5:58
